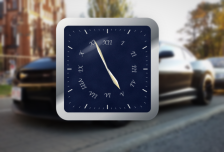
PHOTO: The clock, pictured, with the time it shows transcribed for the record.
4:56
